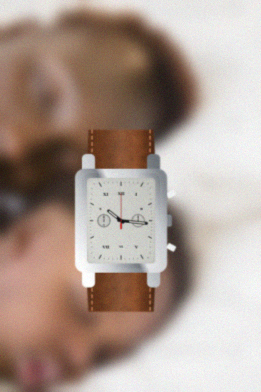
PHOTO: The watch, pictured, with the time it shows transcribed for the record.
10:16
